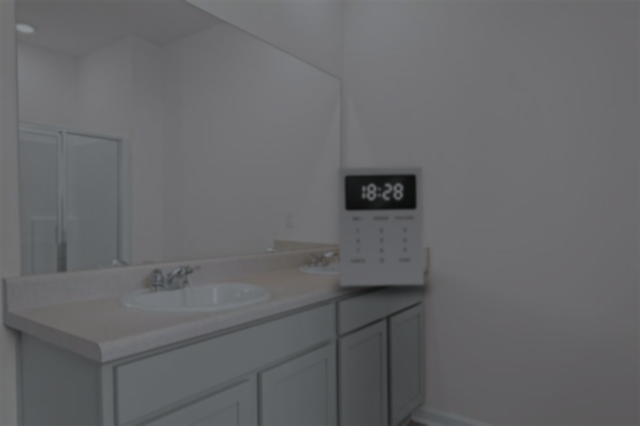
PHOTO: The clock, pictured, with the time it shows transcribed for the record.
18:28
